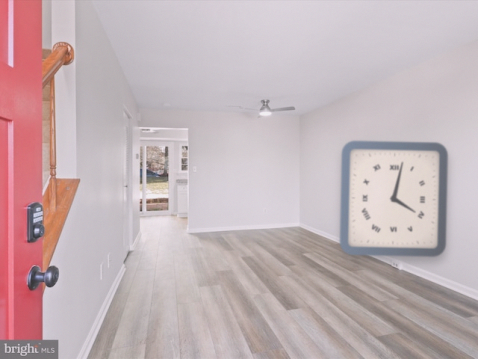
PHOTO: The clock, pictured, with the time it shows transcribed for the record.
4:02
